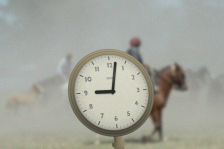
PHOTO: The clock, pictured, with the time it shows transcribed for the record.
9:02
